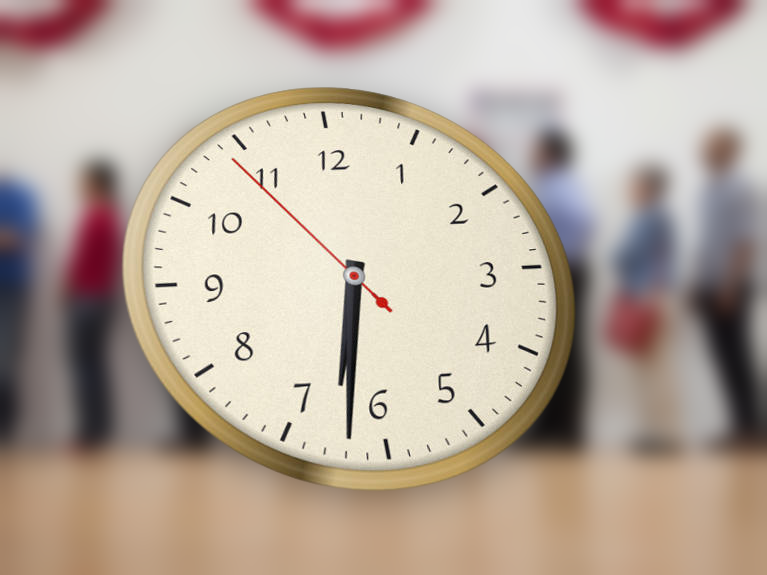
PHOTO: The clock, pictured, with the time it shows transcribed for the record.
6:31:54
